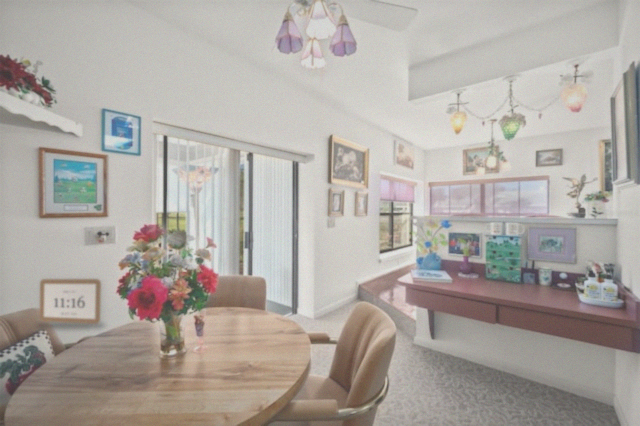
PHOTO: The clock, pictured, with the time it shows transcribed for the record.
11:16
